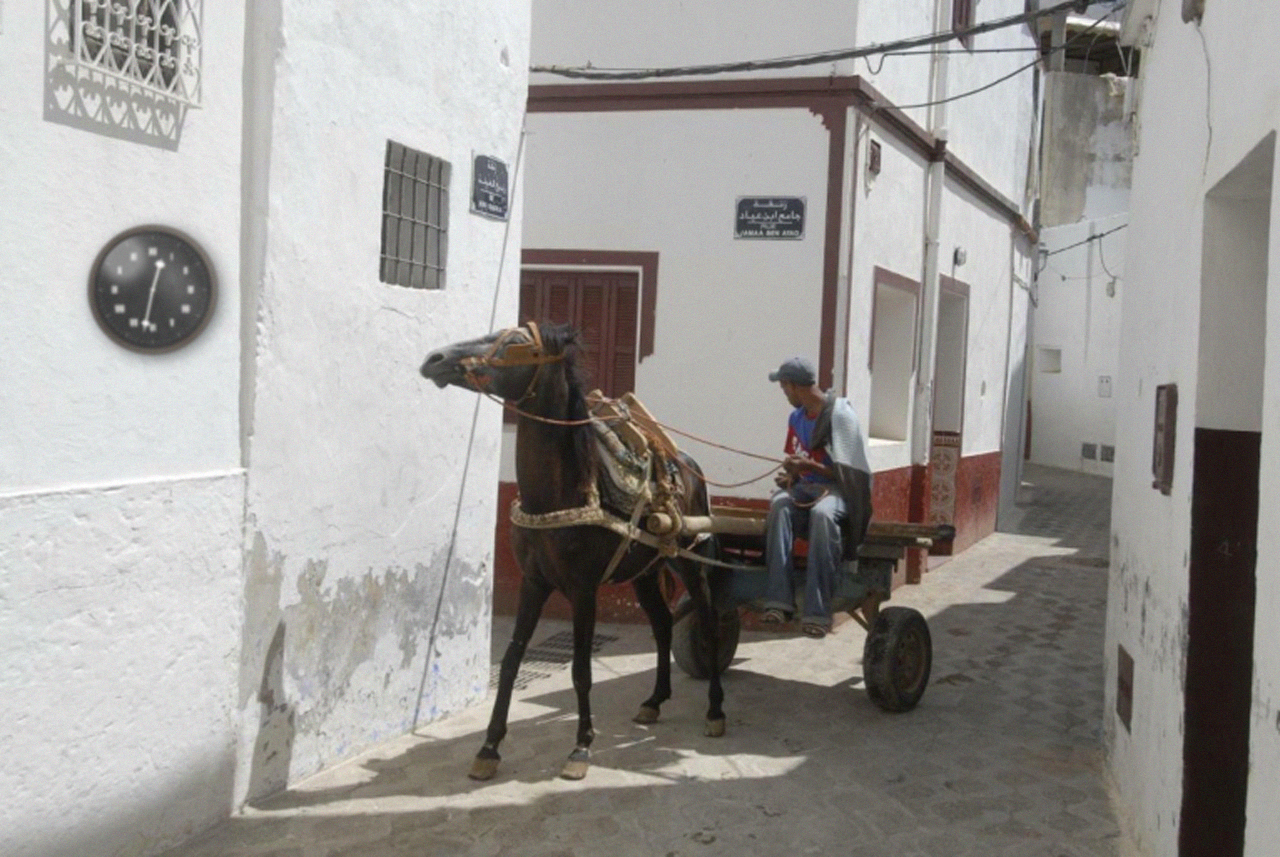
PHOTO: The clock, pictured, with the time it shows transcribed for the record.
12:32
